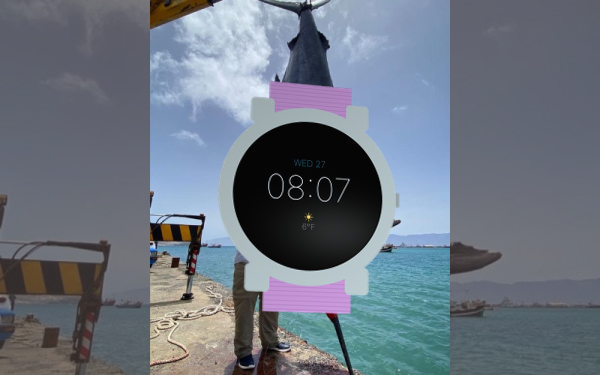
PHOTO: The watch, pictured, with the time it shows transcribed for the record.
8:07
